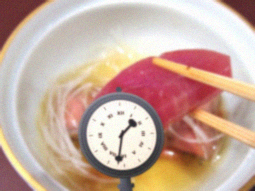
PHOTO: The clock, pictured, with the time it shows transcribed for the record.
1:32
